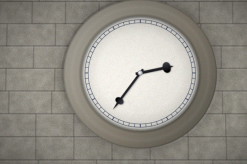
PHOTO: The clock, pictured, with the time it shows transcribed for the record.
2:36
